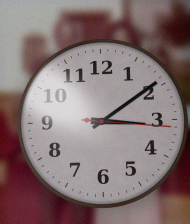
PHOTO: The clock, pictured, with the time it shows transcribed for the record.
3:09:16
